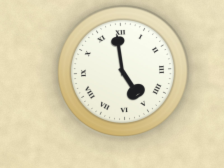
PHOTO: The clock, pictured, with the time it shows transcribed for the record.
4:59
